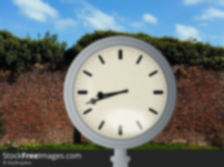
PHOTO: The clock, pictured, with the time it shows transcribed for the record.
8:42
